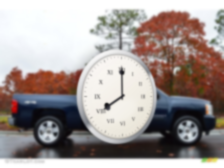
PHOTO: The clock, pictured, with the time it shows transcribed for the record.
8:00
